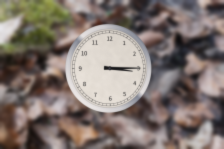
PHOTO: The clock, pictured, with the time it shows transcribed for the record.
3:15
